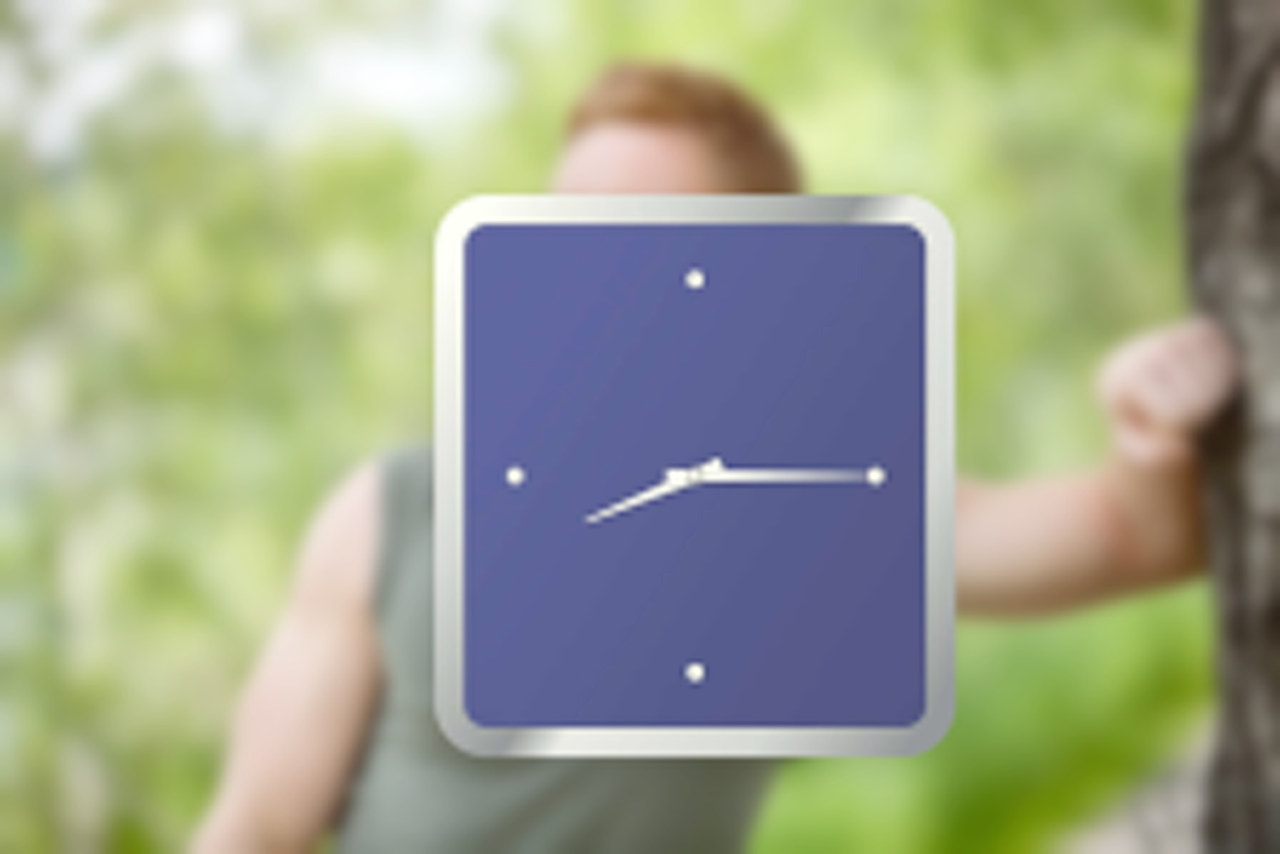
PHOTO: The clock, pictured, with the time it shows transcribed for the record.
8:15
